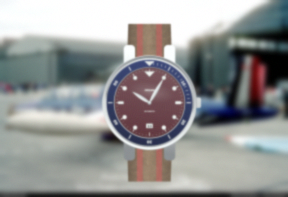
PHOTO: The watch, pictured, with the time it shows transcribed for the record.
10:05
